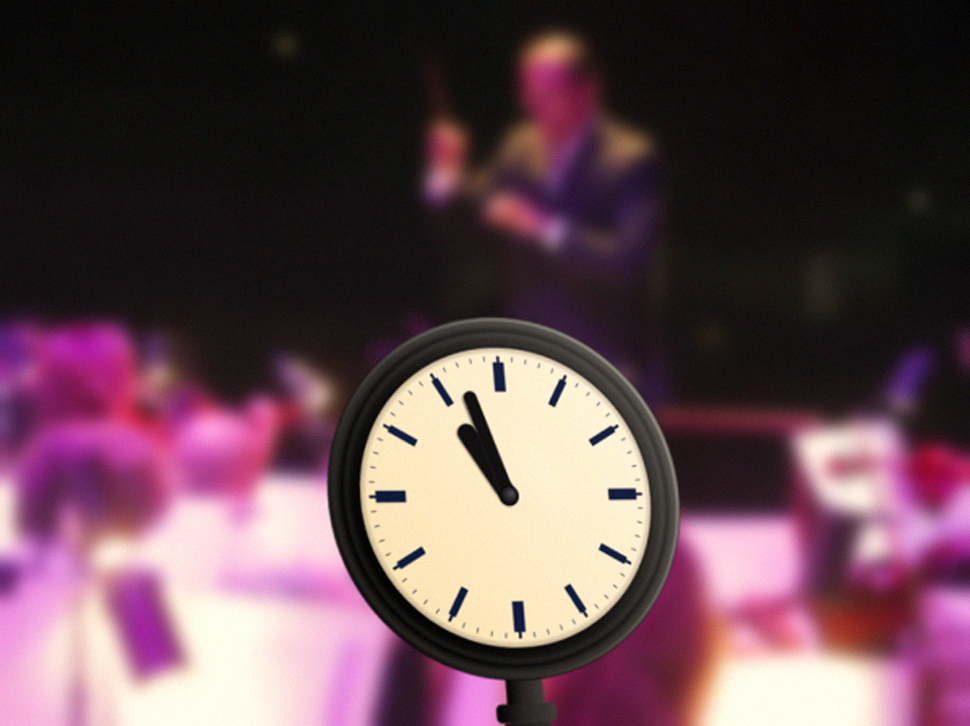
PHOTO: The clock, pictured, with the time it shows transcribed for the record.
10:57
